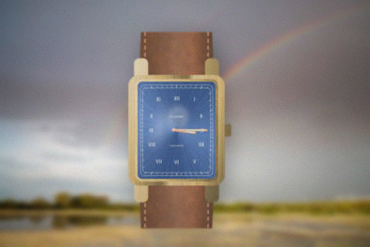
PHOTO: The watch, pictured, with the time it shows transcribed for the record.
3:15
